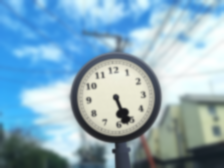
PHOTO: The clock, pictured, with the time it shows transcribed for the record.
5:27
